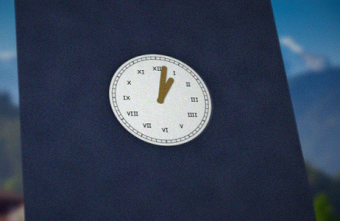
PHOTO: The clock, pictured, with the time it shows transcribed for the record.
1:02
